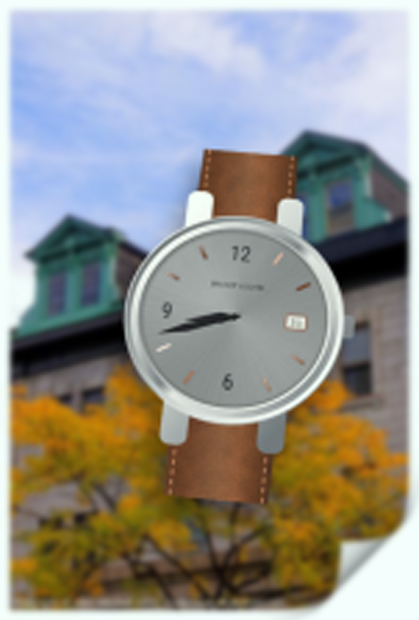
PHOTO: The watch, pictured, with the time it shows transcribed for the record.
8:42
